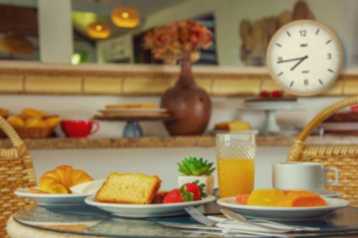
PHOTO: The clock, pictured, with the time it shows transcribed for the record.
7:44
